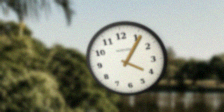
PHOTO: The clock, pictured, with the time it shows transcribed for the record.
4:06
